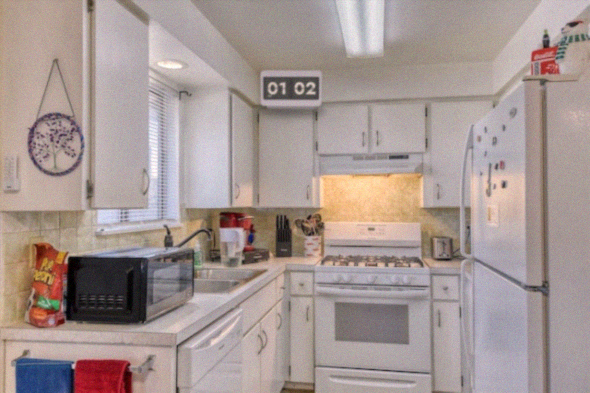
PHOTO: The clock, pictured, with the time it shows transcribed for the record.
1:02
